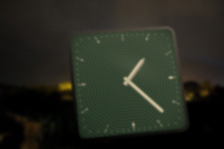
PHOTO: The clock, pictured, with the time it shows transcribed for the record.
1:23
